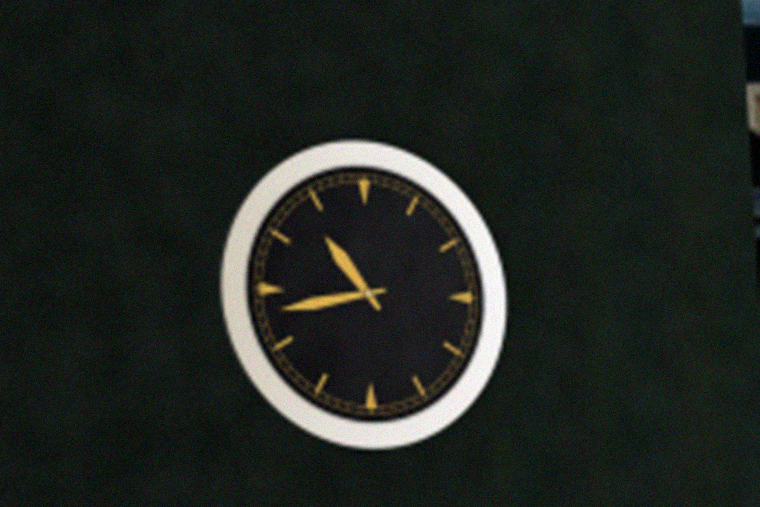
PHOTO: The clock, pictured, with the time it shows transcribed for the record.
10:43
